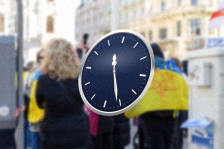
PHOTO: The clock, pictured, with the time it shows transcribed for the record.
11:26
